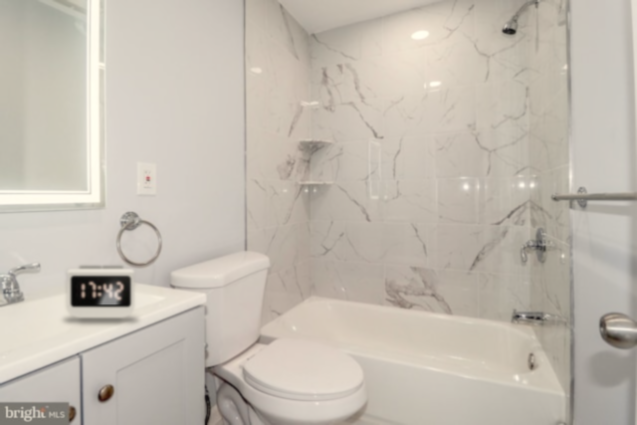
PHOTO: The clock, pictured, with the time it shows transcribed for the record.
17:42
